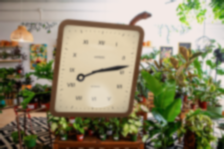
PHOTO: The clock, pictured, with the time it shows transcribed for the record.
8:13
